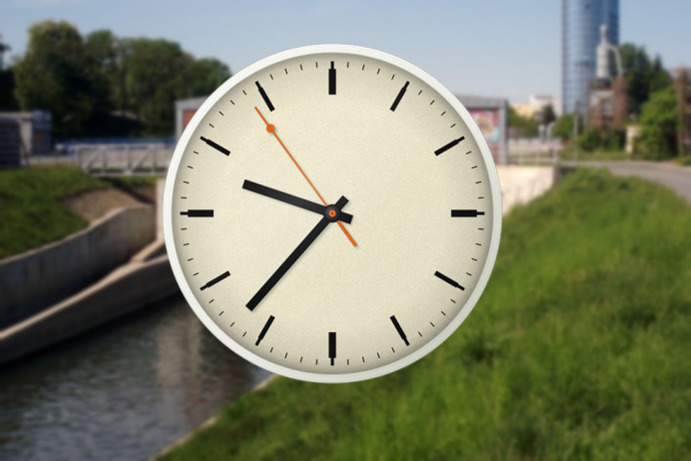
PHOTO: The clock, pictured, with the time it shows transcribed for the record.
9:36:54
